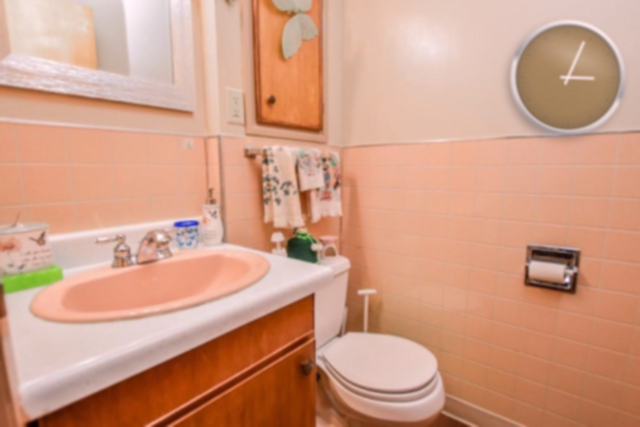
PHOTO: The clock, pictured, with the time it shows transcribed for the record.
3:04
